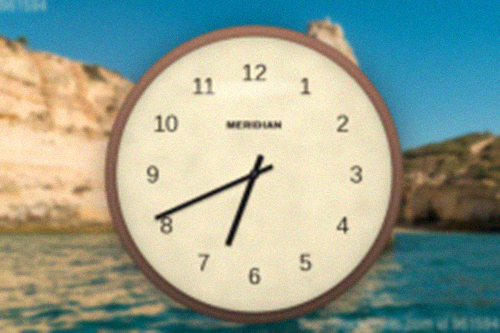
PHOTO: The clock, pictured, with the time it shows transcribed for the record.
6:41
